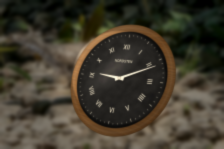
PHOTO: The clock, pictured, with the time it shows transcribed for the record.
9:11
